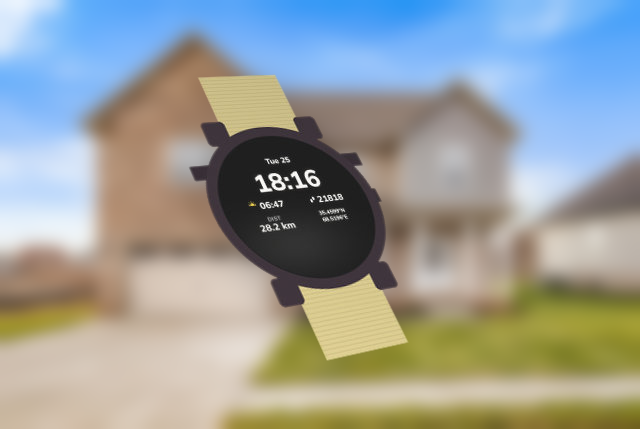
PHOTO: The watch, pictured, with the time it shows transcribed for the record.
18:16
